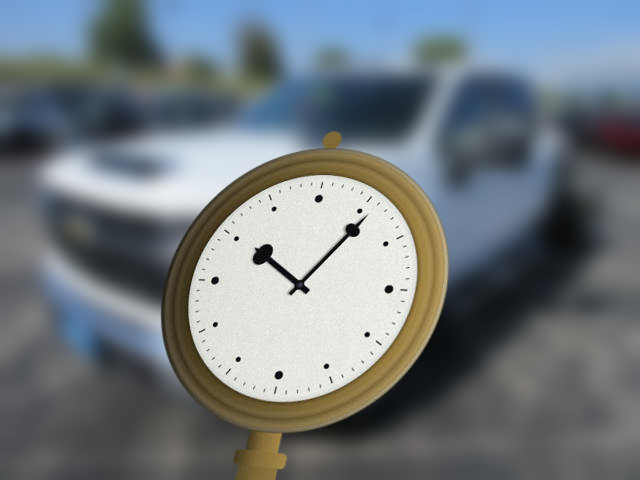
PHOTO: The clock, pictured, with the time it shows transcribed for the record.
10:06
